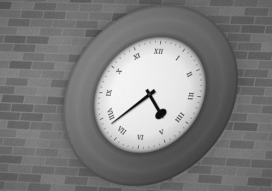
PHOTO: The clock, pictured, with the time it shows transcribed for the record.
4:38
